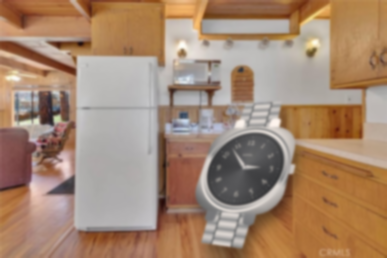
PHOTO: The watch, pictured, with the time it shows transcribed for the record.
2:53
